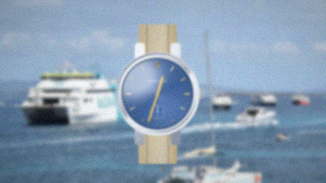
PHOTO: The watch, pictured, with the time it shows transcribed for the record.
12:33
